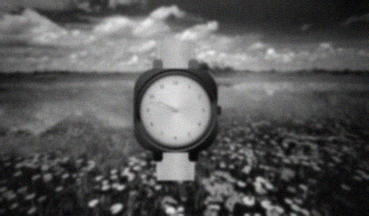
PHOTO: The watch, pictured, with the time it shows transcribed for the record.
9:48
